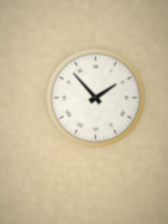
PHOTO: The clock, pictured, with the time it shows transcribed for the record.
1:53
